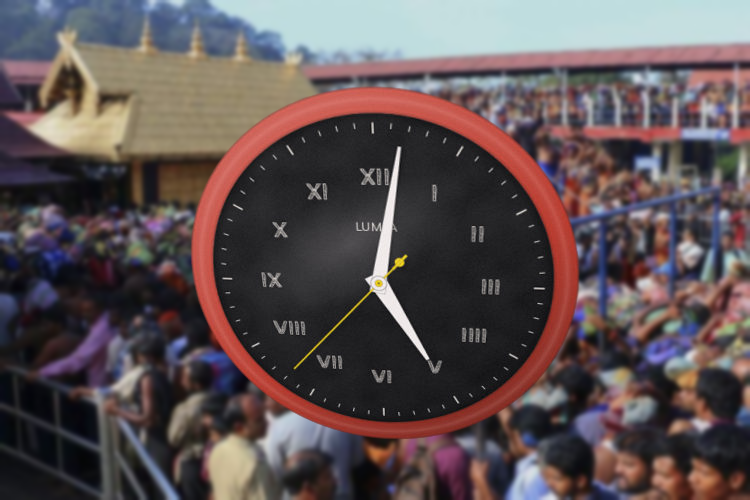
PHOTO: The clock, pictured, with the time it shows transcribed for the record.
5:01:37
